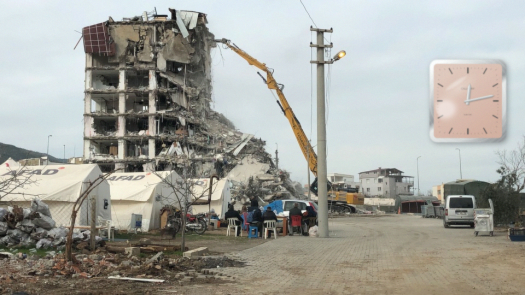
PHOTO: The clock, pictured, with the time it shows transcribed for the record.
12:13
